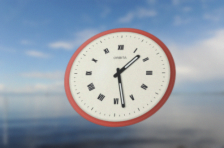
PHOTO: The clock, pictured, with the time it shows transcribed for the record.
1:28
